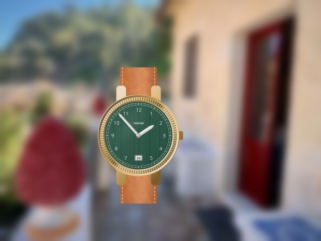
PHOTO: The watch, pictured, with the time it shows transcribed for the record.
1:53
